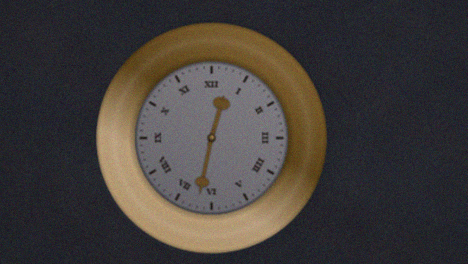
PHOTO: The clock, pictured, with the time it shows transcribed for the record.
12:32
